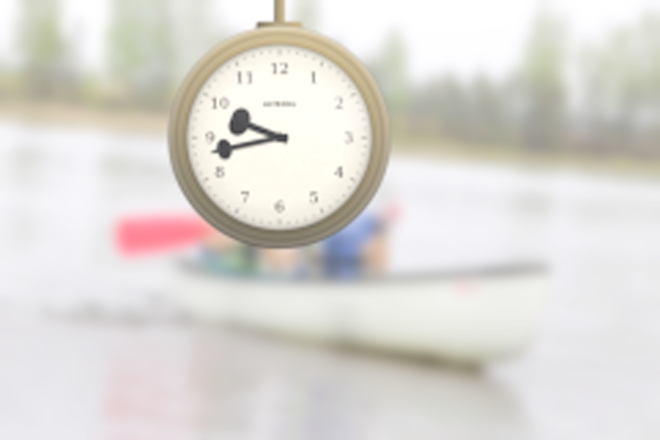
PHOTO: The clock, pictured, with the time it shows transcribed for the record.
9:43
